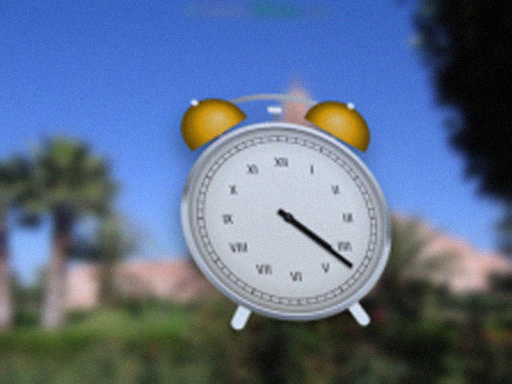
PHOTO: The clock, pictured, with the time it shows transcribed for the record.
4:22
